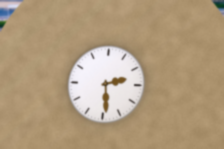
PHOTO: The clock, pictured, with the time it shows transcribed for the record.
2:29
